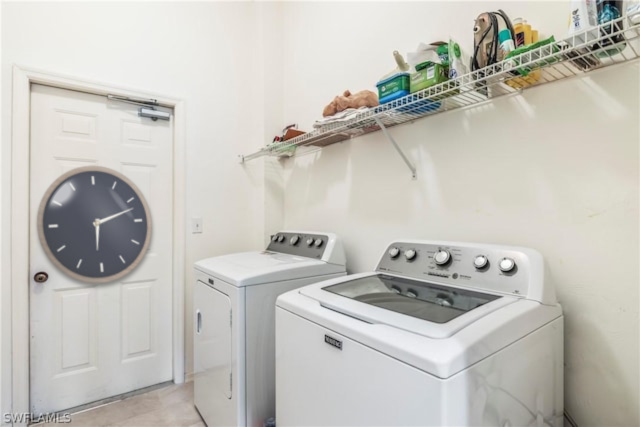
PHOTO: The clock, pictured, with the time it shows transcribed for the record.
6:12
